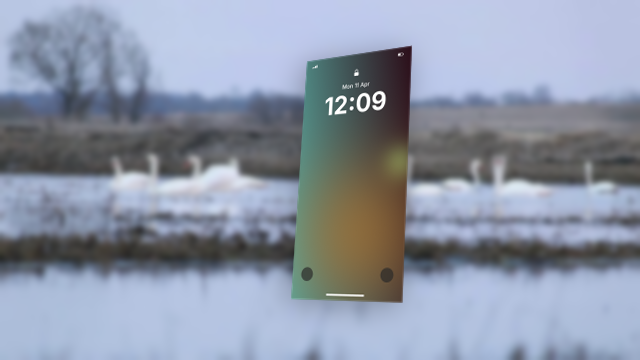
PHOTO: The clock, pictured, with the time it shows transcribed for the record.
12:09
